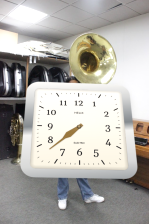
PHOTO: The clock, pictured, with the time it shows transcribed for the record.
7:38
